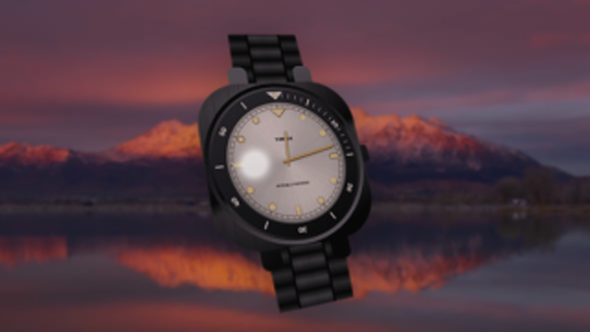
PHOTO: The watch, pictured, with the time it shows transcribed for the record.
12:13
